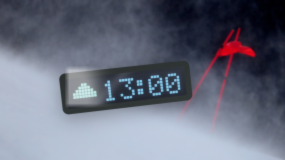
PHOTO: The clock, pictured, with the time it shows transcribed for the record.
13:00
